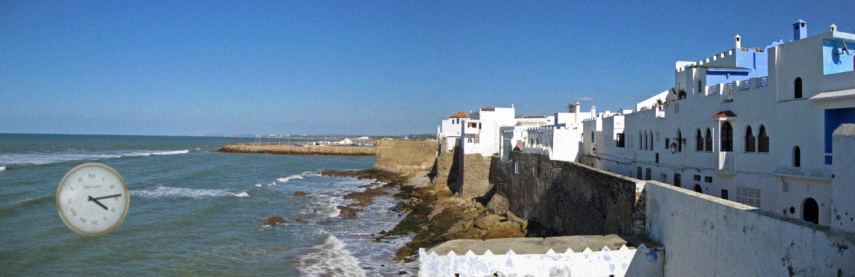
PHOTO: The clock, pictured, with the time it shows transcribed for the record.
4:14
